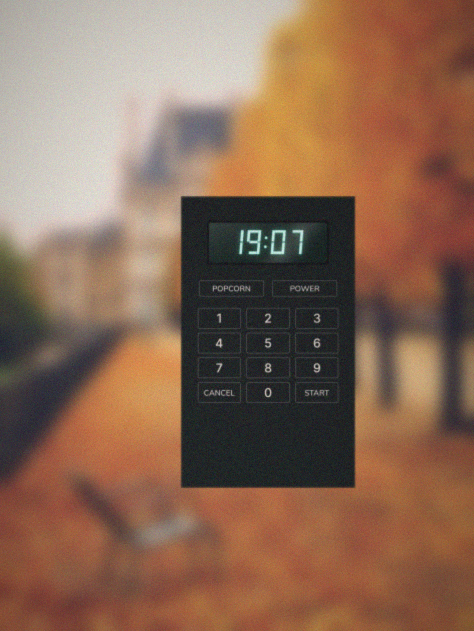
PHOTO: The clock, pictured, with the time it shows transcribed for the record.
19:07
